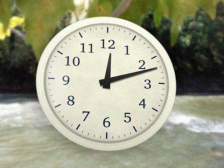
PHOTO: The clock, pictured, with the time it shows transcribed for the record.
12:12
